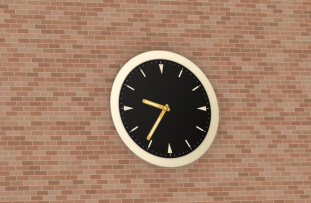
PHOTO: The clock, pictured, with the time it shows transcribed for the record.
9:36
